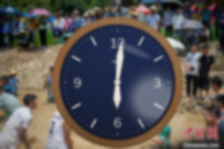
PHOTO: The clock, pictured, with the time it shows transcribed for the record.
6:01
